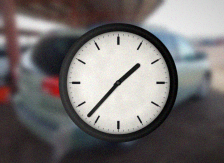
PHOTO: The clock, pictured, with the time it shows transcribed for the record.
1:37
